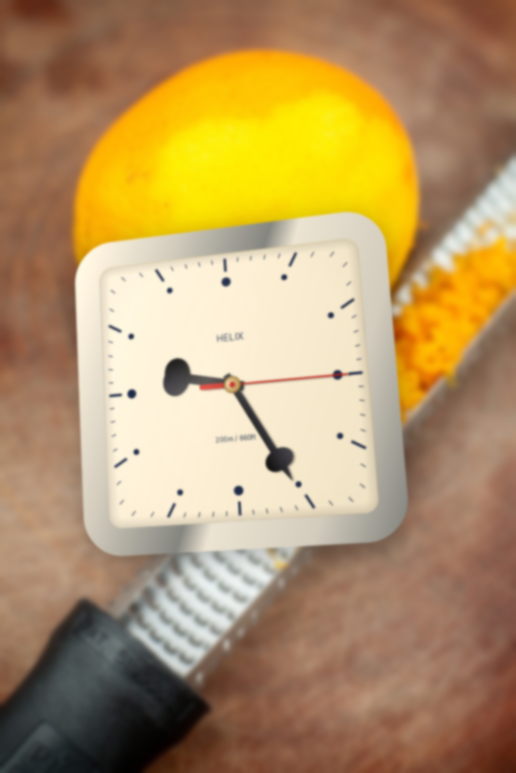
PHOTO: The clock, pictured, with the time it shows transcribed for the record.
9:25:15
